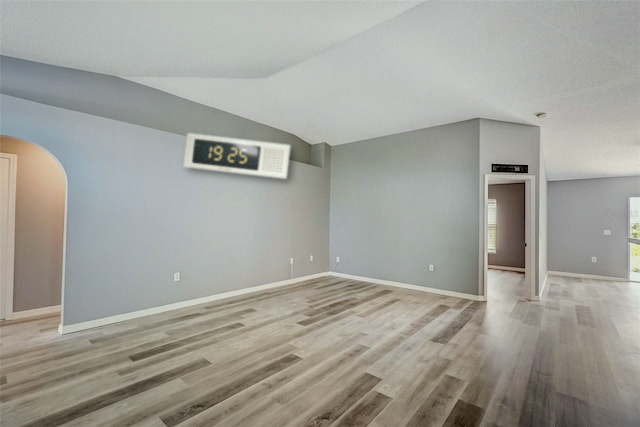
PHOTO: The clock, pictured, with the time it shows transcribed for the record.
19:25
